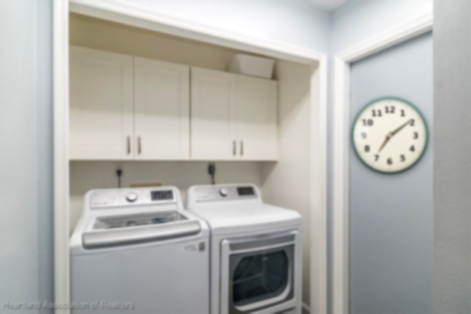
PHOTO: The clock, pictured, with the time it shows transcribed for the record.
7:09
